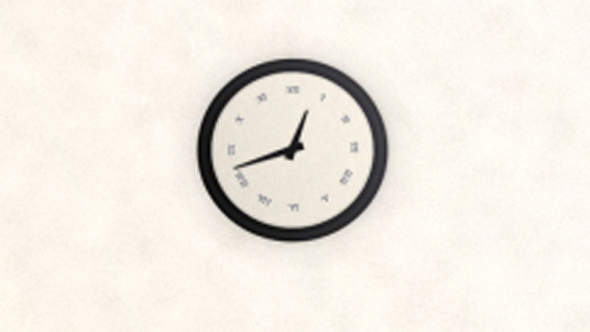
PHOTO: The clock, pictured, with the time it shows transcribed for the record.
12:42
